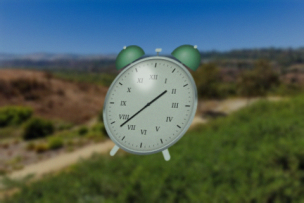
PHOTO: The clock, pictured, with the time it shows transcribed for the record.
1:38
